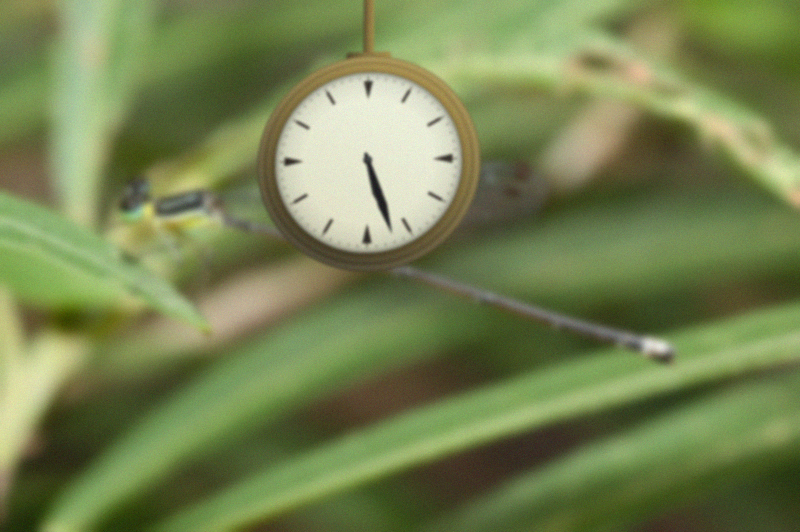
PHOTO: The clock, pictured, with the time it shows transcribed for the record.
5:27
